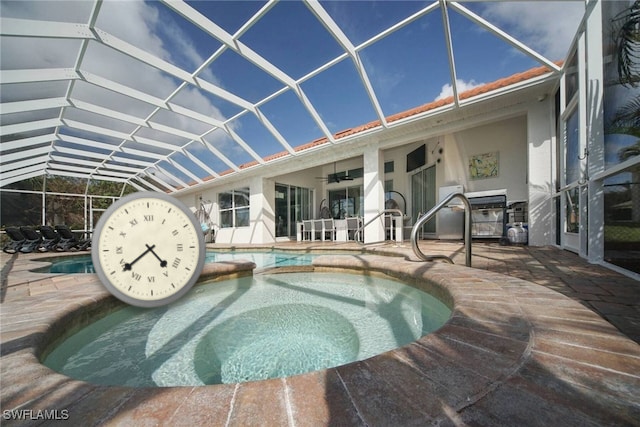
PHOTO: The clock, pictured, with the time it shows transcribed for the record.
4:39
